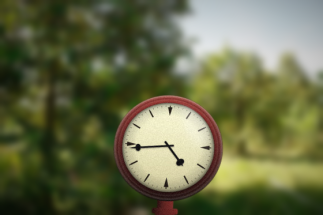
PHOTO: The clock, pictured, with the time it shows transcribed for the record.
4:44
